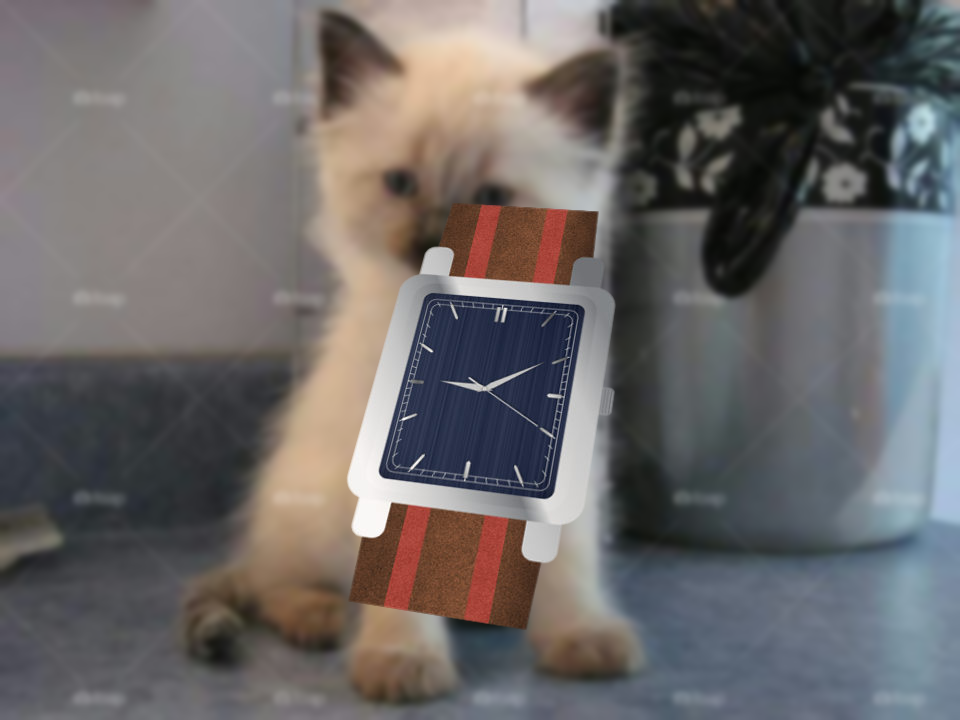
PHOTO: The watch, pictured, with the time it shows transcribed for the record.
9:09:20
